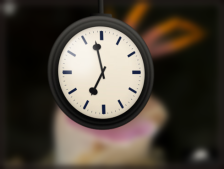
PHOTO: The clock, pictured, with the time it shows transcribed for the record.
6:58
